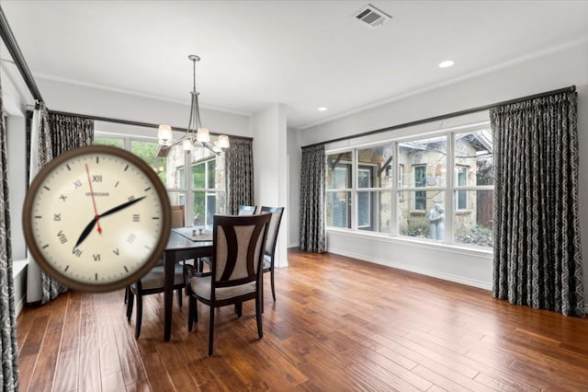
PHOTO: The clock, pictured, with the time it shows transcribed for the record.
7:10:58
